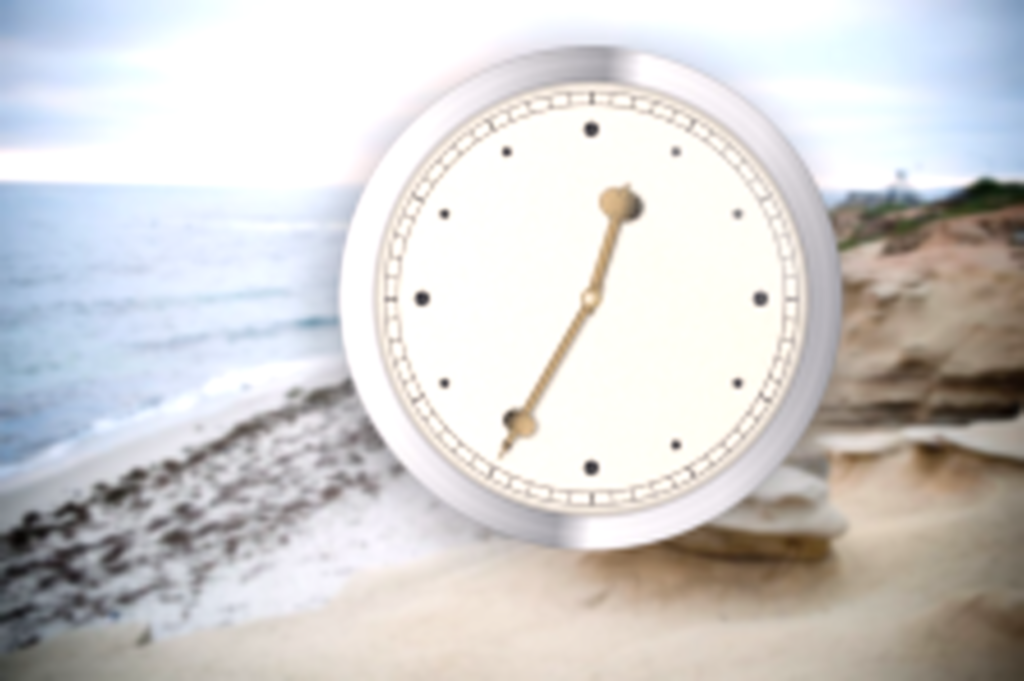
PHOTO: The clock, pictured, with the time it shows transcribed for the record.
12:35
